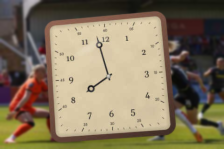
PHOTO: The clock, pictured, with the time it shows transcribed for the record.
7:58
